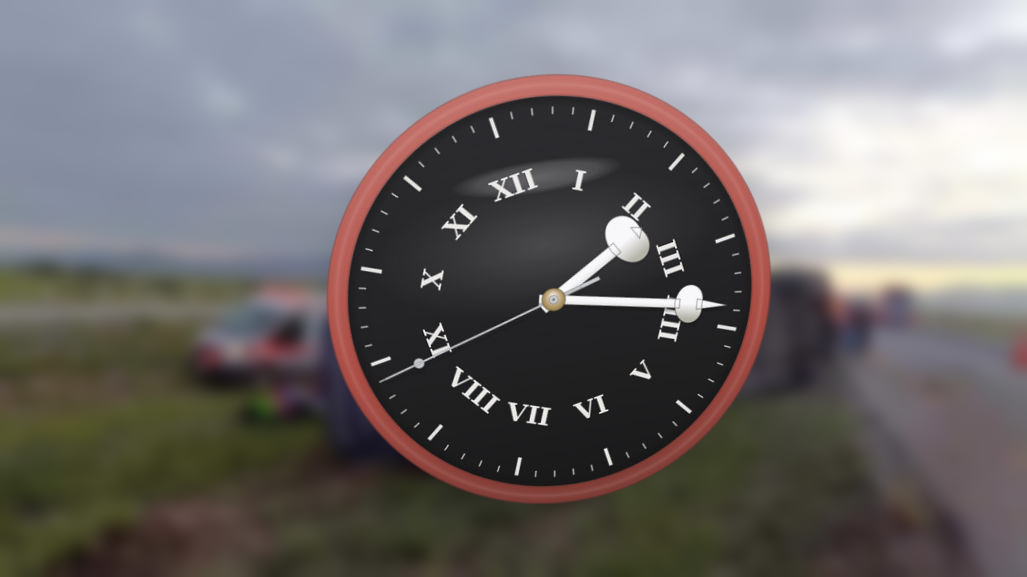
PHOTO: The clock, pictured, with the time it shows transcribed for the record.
2:18:44
